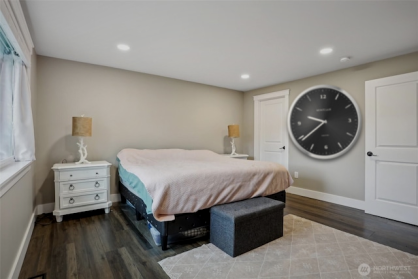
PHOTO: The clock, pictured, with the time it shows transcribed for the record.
9:39
